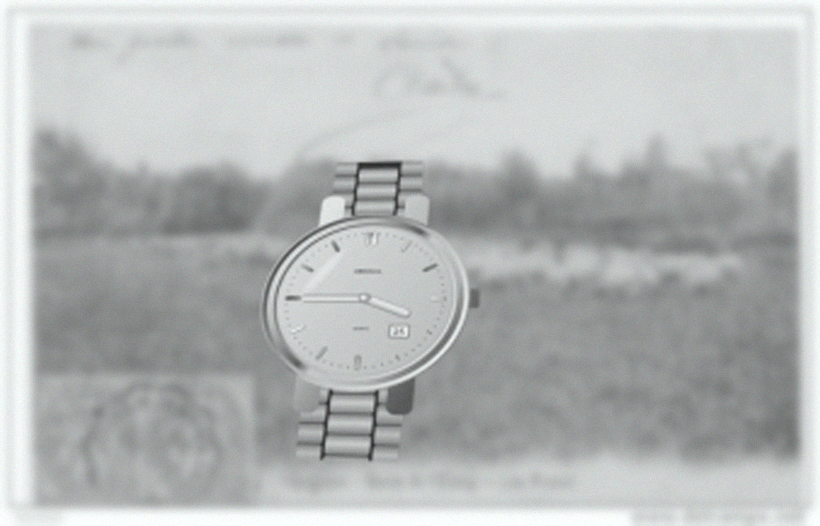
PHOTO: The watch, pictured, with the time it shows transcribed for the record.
3:45
